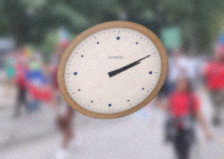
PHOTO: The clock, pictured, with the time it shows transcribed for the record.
2:10
